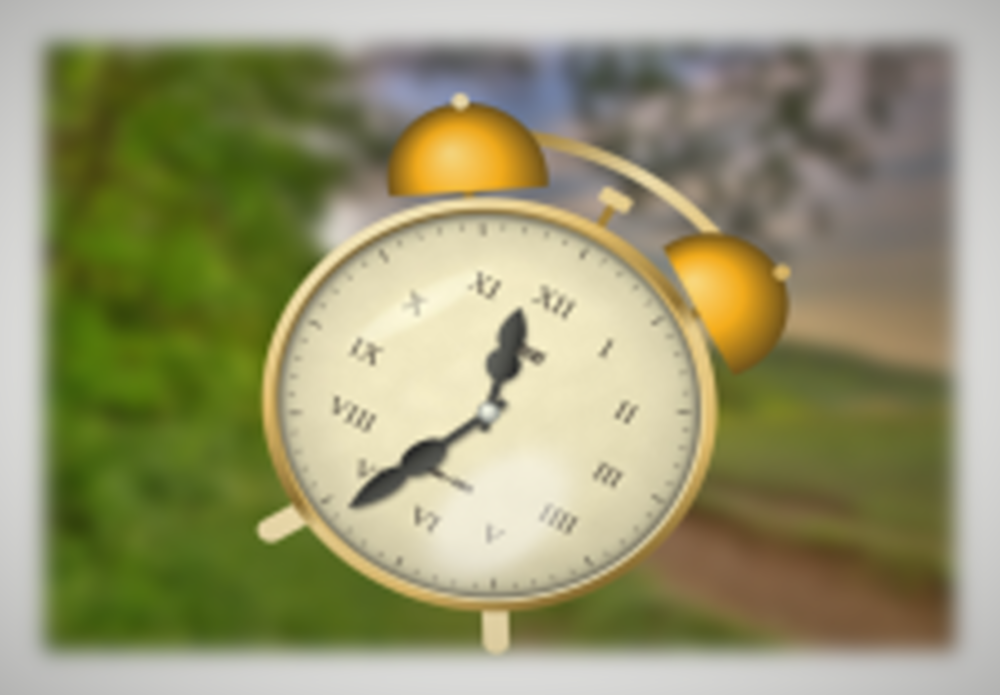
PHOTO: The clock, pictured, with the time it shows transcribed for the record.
11:34
